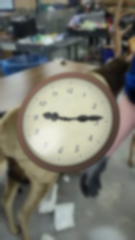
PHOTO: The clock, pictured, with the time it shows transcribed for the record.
9:14
